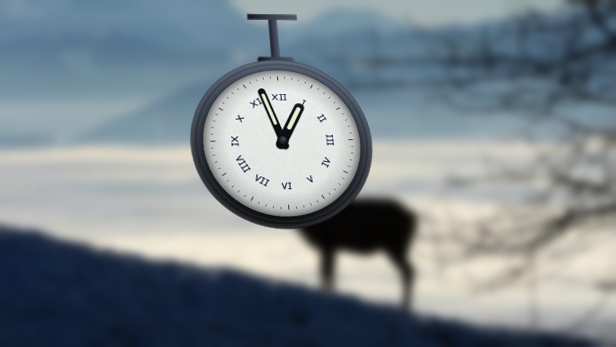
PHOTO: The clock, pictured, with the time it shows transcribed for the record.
12:57
